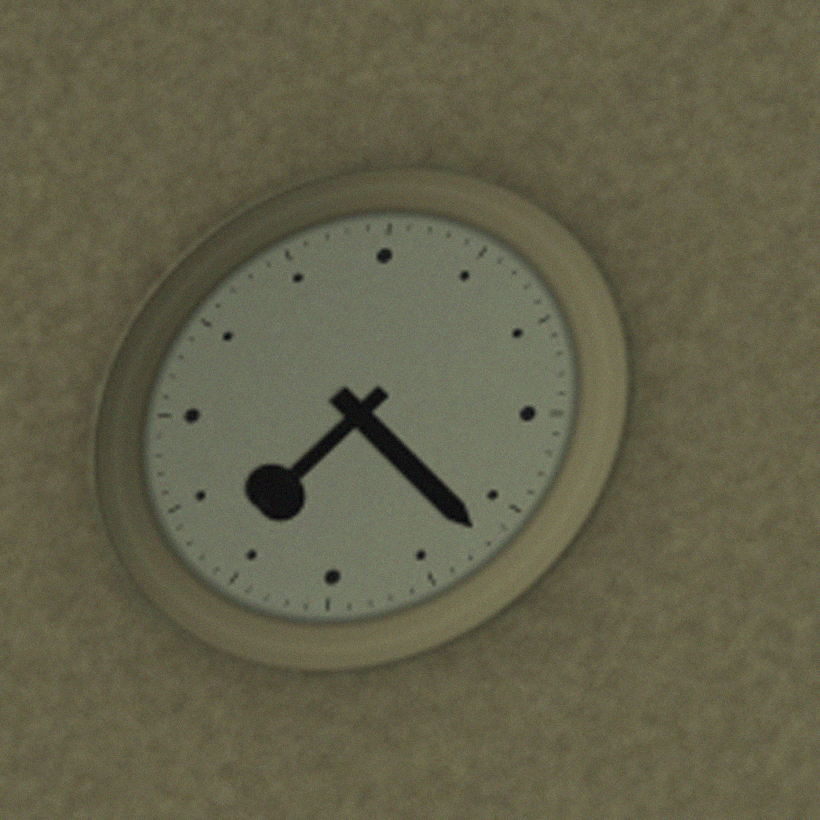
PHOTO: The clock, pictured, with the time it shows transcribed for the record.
7:22
